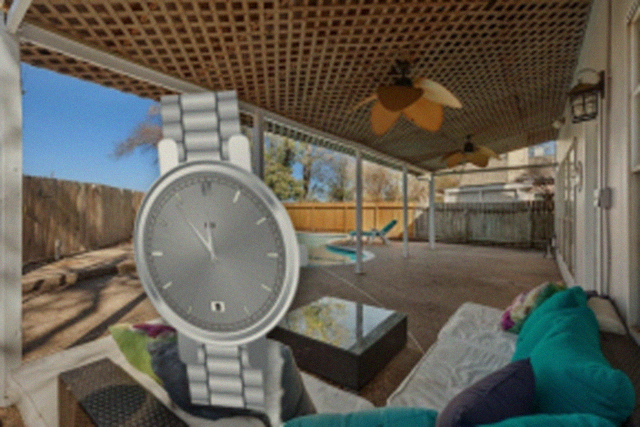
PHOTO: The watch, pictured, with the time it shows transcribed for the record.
11:54
